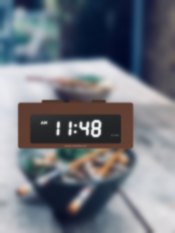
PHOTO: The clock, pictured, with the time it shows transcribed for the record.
11:48
